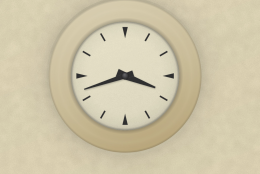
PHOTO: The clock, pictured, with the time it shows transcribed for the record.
3:42
